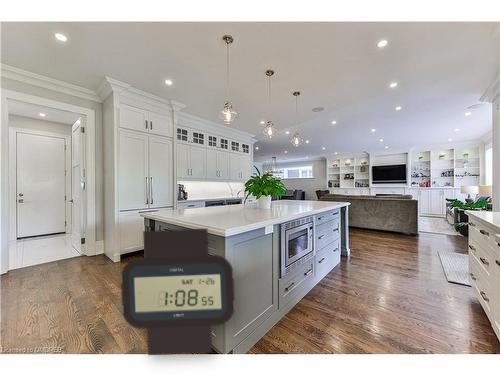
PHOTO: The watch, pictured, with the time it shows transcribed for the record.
1:08
